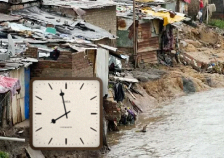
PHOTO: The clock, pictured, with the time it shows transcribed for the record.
7:58
